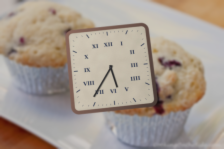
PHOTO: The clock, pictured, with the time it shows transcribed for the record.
5:36
